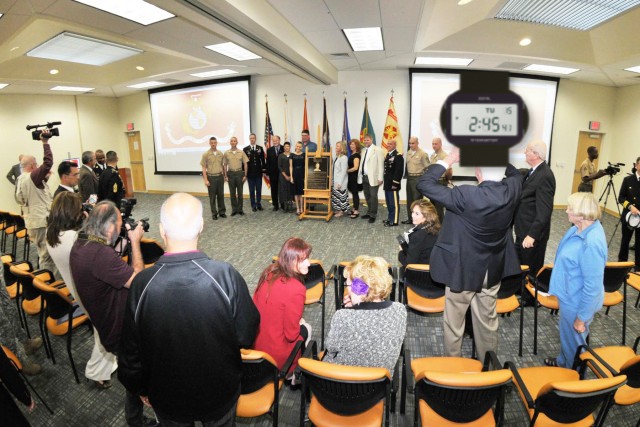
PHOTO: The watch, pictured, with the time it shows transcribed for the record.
2:45
